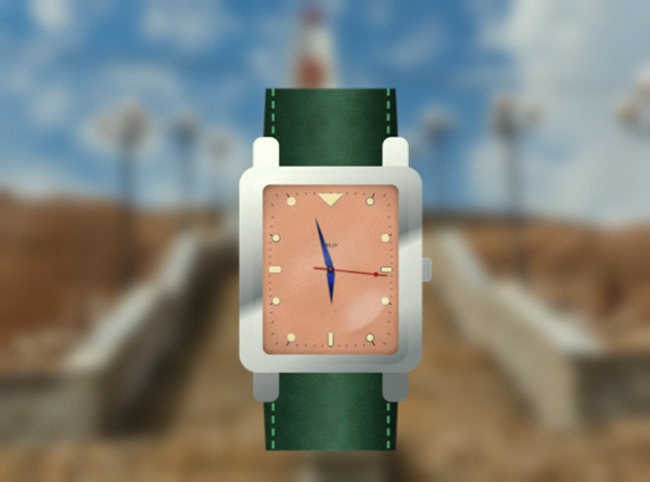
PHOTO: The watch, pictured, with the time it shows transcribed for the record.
5:57:16
